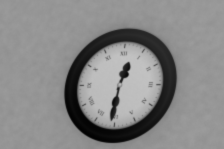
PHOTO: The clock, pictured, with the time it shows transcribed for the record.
12:31
